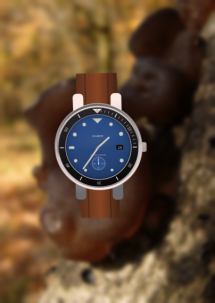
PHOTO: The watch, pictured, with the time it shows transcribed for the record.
1:36
